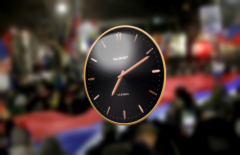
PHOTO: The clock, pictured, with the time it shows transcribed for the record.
7:11
